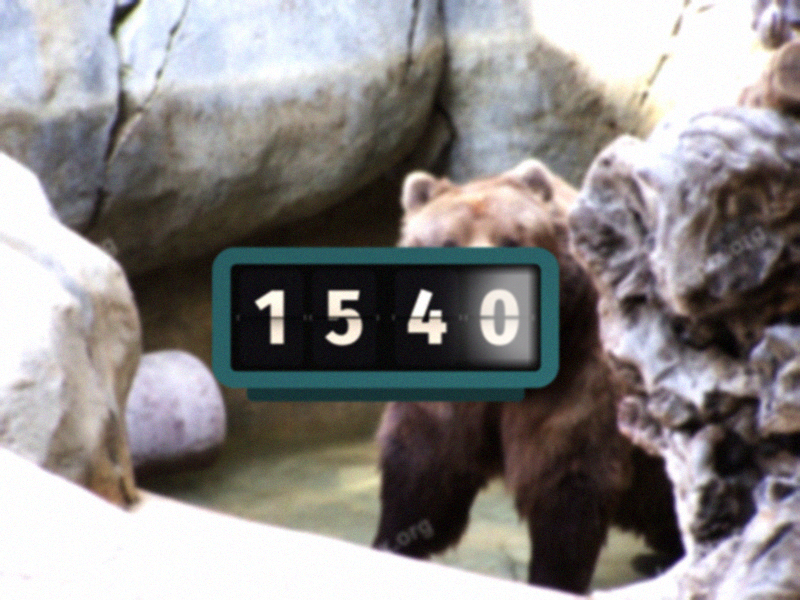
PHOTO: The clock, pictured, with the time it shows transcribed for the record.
15:40
